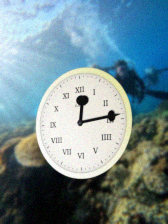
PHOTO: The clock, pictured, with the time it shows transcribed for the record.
12:14
